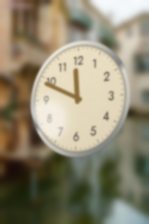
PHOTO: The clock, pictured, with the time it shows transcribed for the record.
11:49
